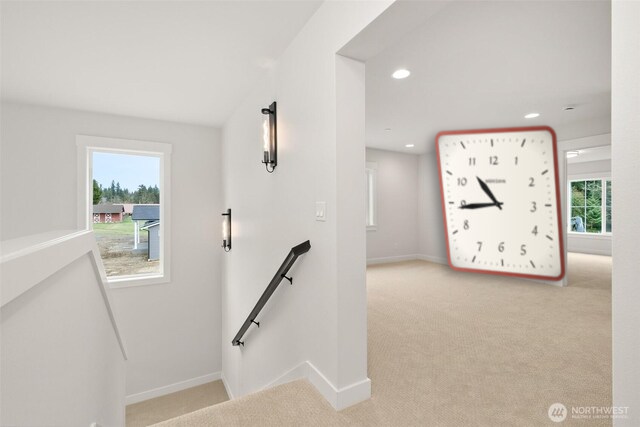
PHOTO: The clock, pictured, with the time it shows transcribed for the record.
10:44
